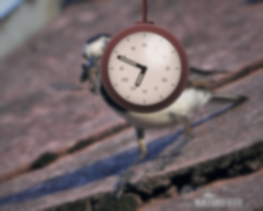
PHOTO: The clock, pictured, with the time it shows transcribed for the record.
6:49
